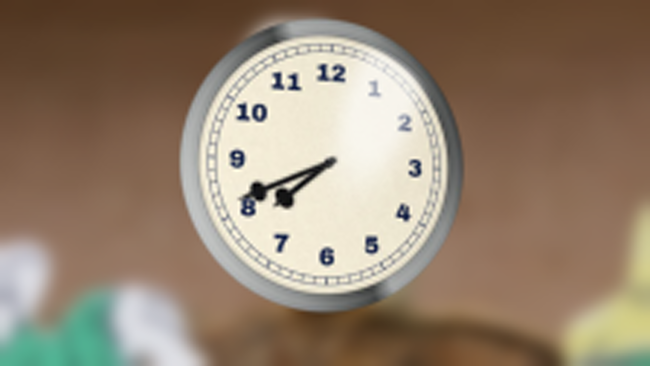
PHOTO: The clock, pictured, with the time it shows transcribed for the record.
7:41
